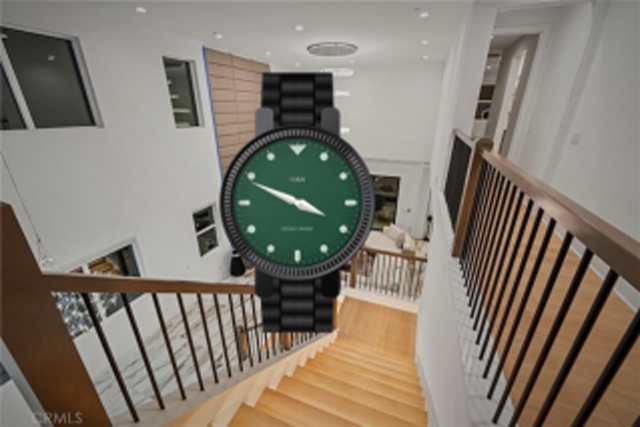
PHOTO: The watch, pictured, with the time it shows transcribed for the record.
3:49
